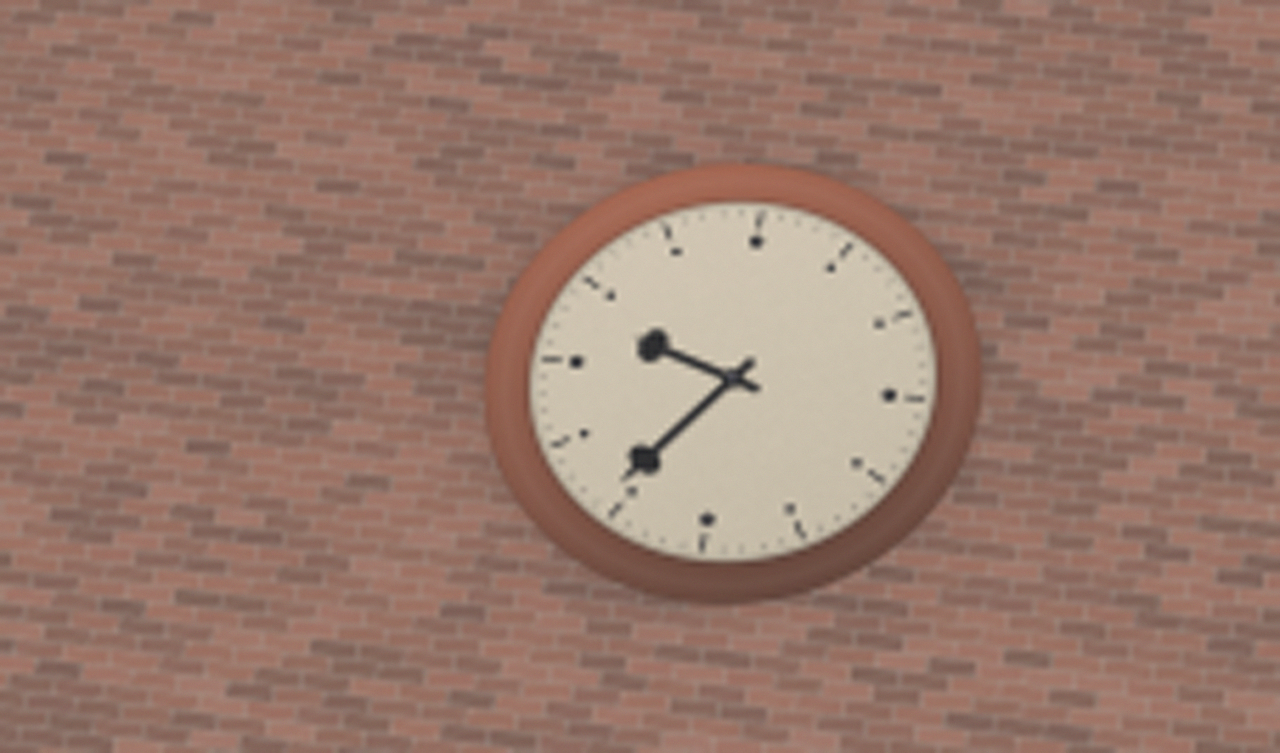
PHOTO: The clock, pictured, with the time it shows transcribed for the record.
9:36
